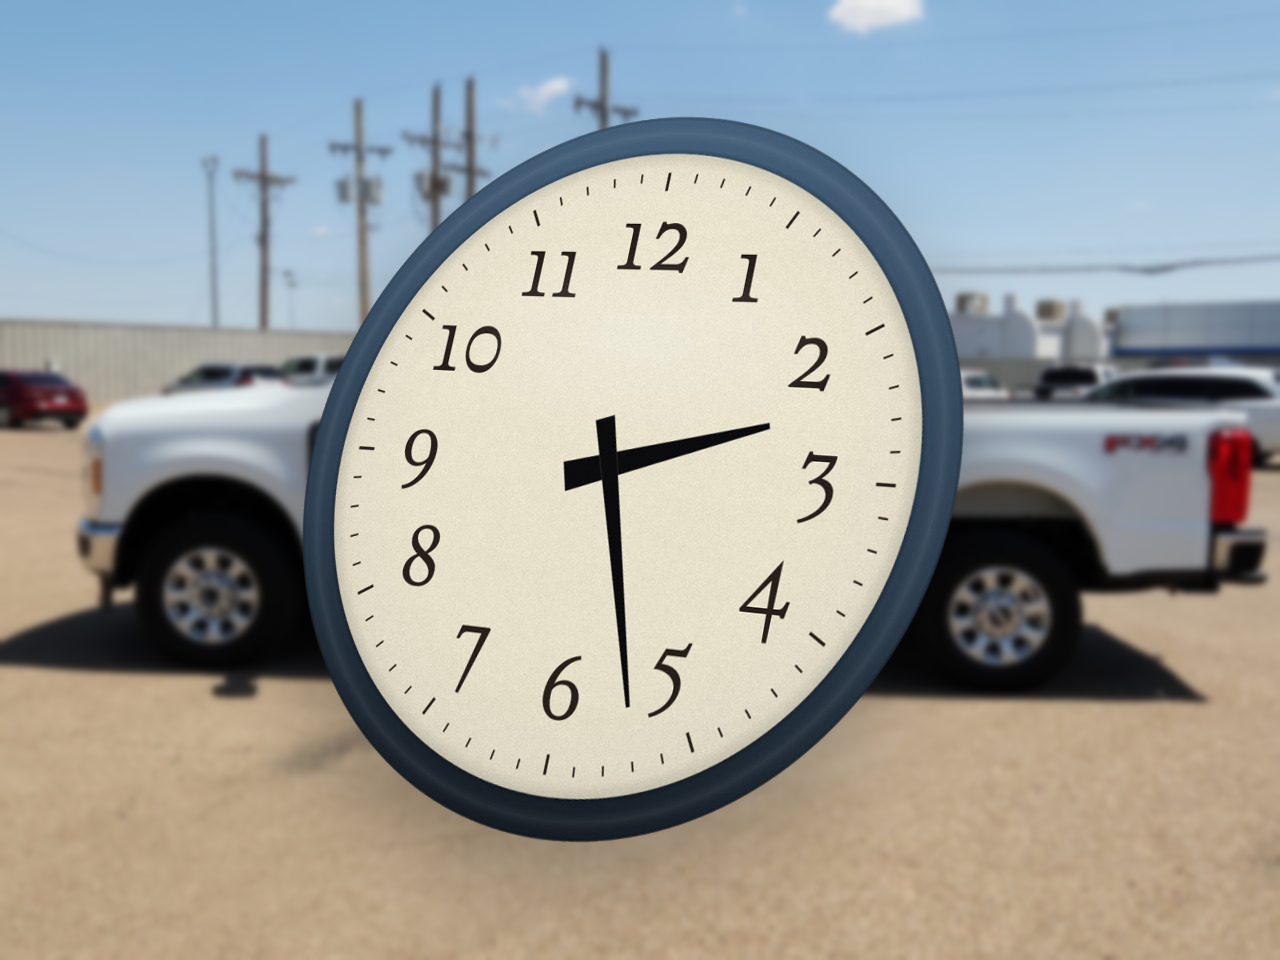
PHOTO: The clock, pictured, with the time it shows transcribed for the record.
2:27
